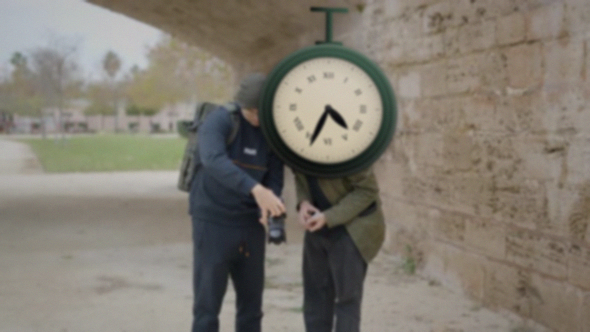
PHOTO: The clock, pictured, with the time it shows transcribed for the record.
4:34
